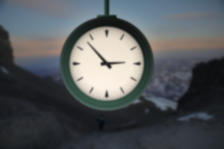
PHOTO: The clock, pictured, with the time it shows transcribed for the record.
2:53
